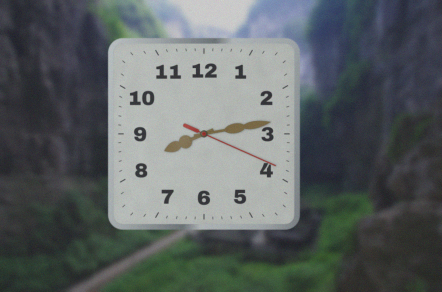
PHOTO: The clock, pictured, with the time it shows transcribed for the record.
8:13:19
